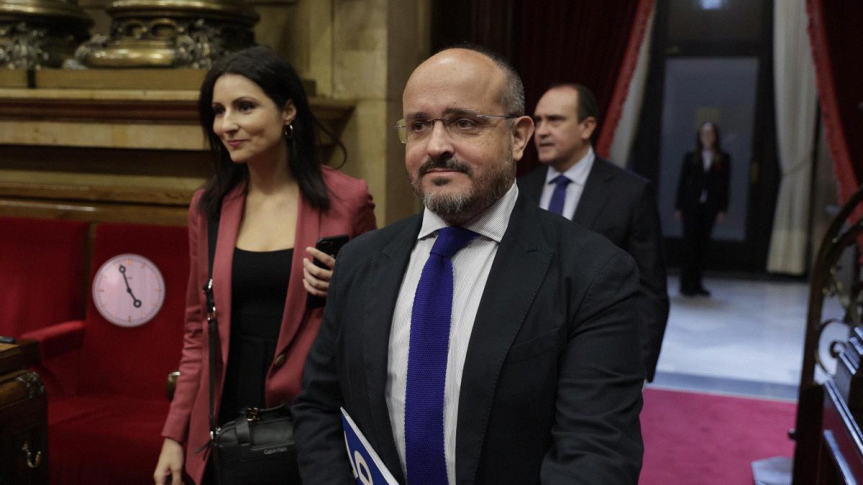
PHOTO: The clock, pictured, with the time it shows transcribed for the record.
4:57
